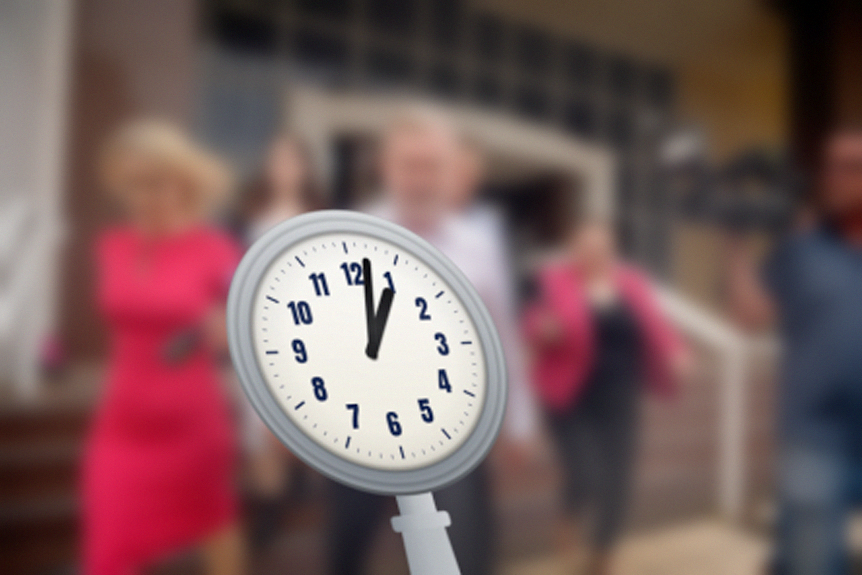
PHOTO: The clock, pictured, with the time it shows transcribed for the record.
1:02
